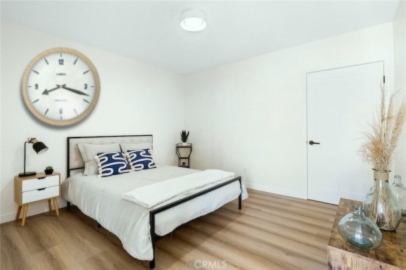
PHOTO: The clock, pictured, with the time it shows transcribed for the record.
8:18
